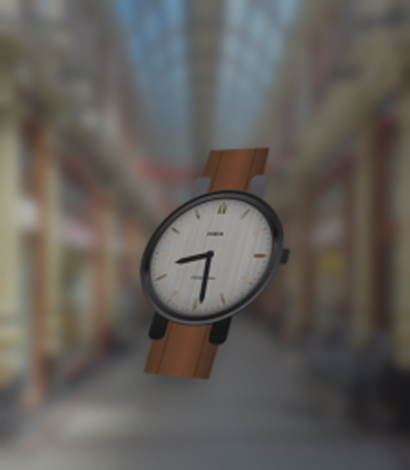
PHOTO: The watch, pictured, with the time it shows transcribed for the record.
8:29
